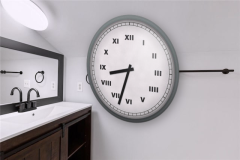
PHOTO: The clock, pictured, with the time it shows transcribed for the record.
8:33
